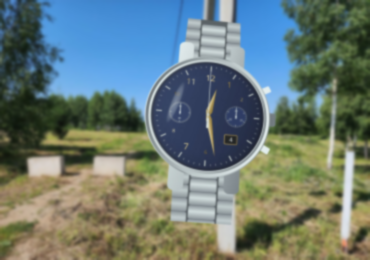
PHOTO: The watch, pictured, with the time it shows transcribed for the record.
12:28
